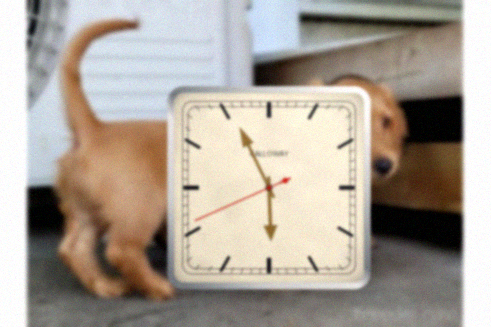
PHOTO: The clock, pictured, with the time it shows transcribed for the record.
5:55:41
